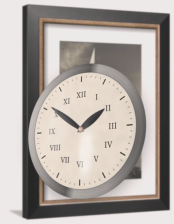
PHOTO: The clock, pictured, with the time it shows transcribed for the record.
1:51
